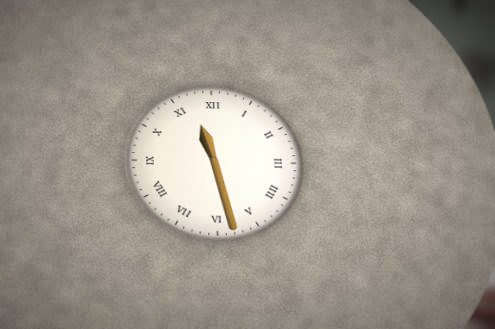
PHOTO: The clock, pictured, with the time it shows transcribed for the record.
11:28
